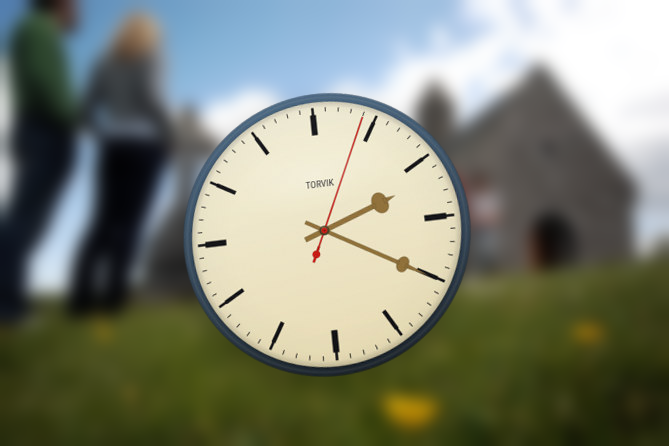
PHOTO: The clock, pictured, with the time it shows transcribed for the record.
2:20:04
